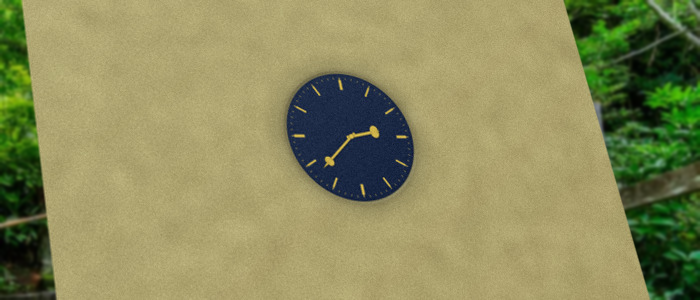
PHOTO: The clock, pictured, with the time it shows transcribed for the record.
2:38
